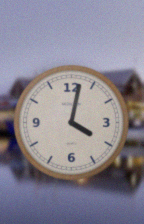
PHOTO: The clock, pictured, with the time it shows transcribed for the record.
4:02
